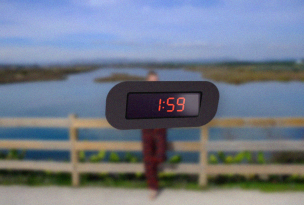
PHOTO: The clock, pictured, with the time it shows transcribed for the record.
1:59
